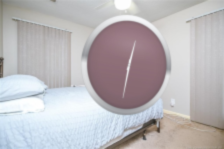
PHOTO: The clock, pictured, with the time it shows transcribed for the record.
12:32
